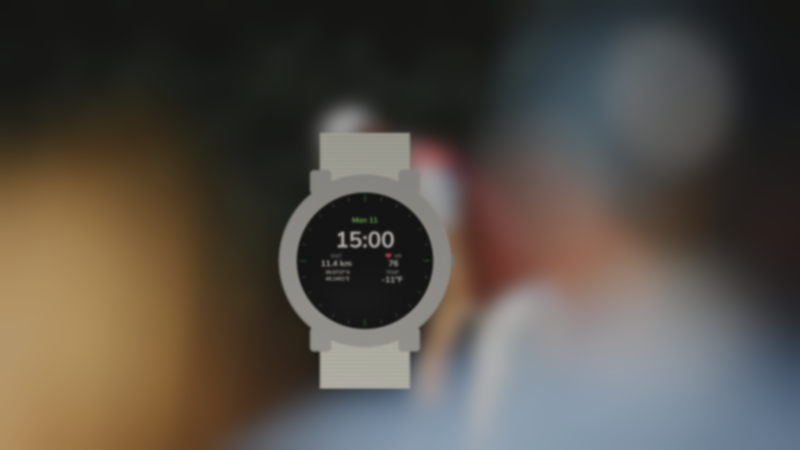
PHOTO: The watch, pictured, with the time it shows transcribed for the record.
15:00
